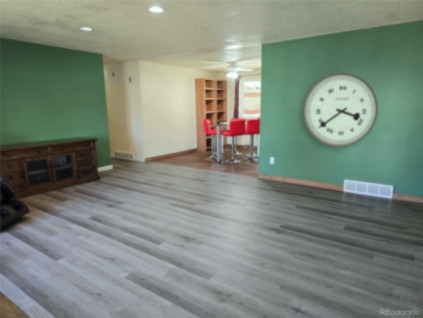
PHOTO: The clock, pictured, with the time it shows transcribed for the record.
3:39
